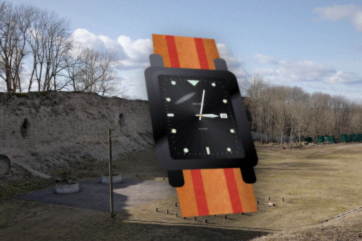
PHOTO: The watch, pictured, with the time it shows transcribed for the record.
3:03
